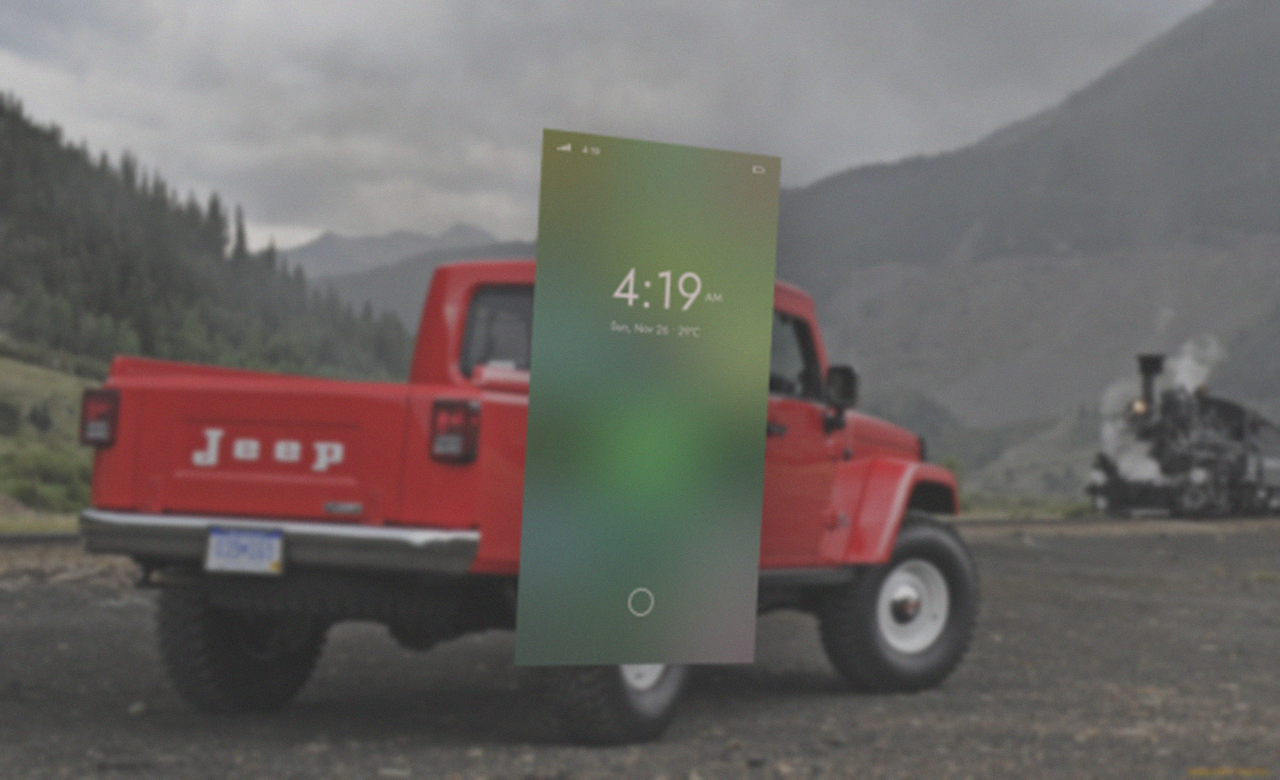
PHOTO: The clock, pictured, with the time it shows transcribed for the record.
4:19
